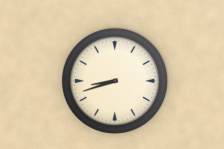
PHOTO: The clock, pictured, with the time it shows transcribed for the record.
8:42
